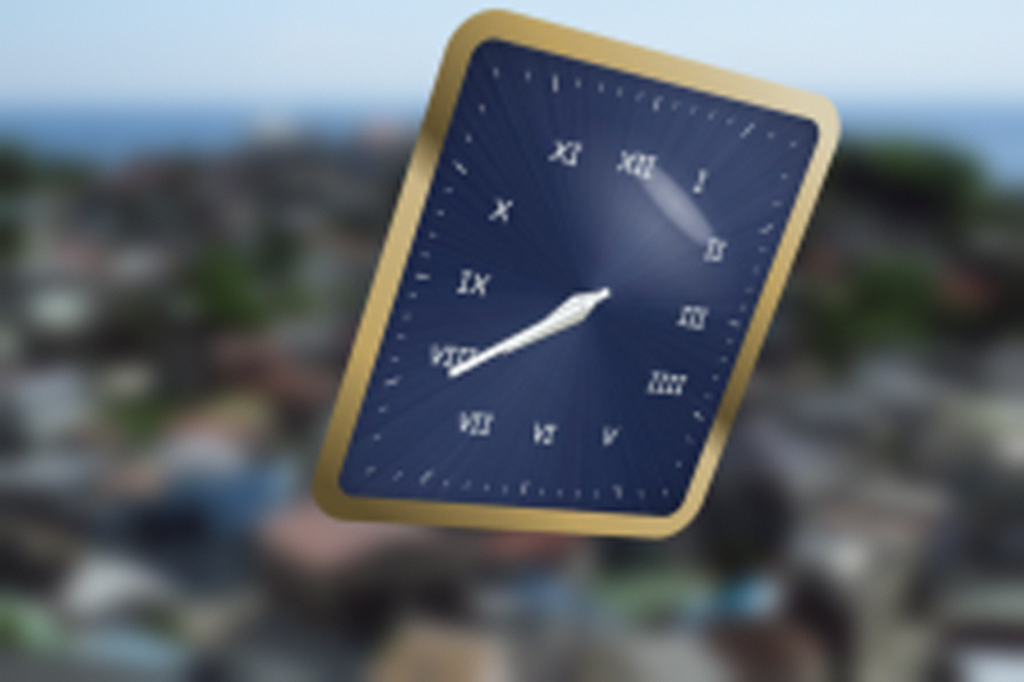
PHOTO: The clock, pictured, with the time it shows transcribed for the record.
7:39
